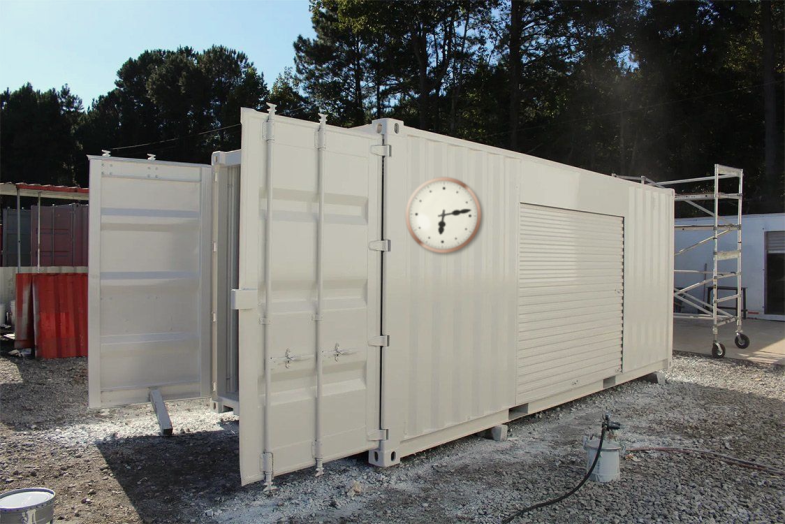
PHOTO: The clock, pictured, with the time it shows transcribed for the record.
6:13
